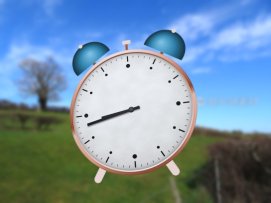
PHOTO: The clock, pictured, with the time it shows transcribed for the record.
8:43
